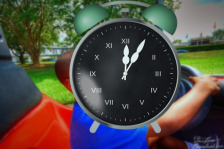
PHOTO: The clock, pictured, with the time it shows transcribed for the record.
12:05
